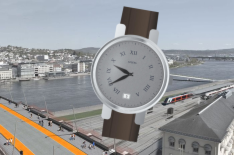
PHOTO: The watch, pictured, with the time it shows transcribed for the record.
9:39
